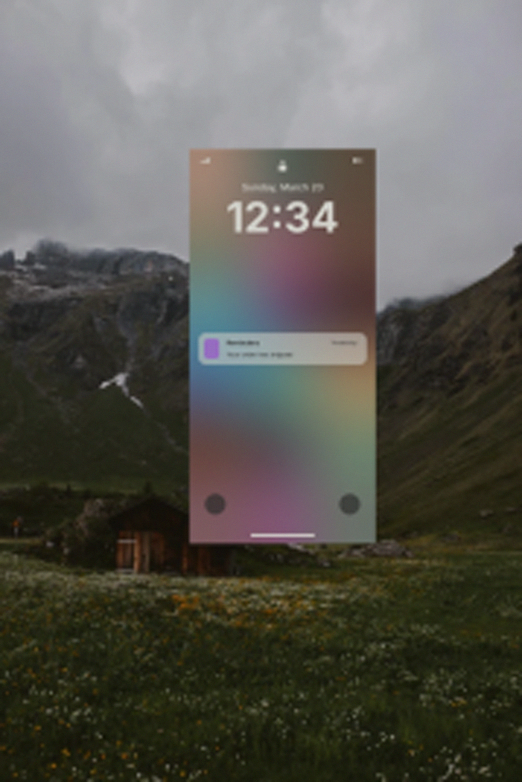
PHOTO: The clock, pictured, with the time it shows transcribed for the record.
12:34
